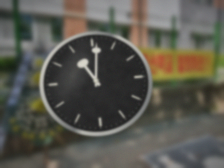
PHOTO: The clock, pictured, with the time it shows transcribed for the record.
11:01
